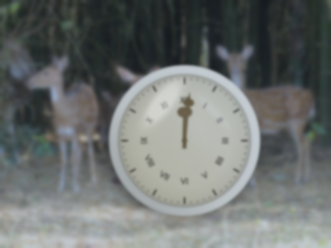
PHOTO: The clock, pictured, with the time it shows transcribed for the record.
12:01
